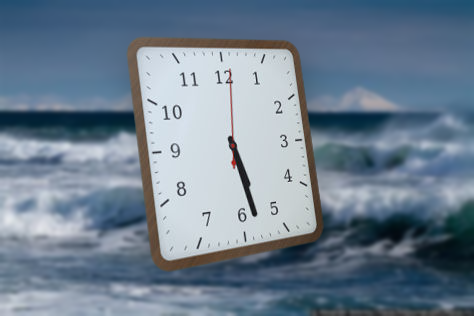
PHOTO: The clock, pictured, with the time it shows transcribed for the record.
5:28:01
